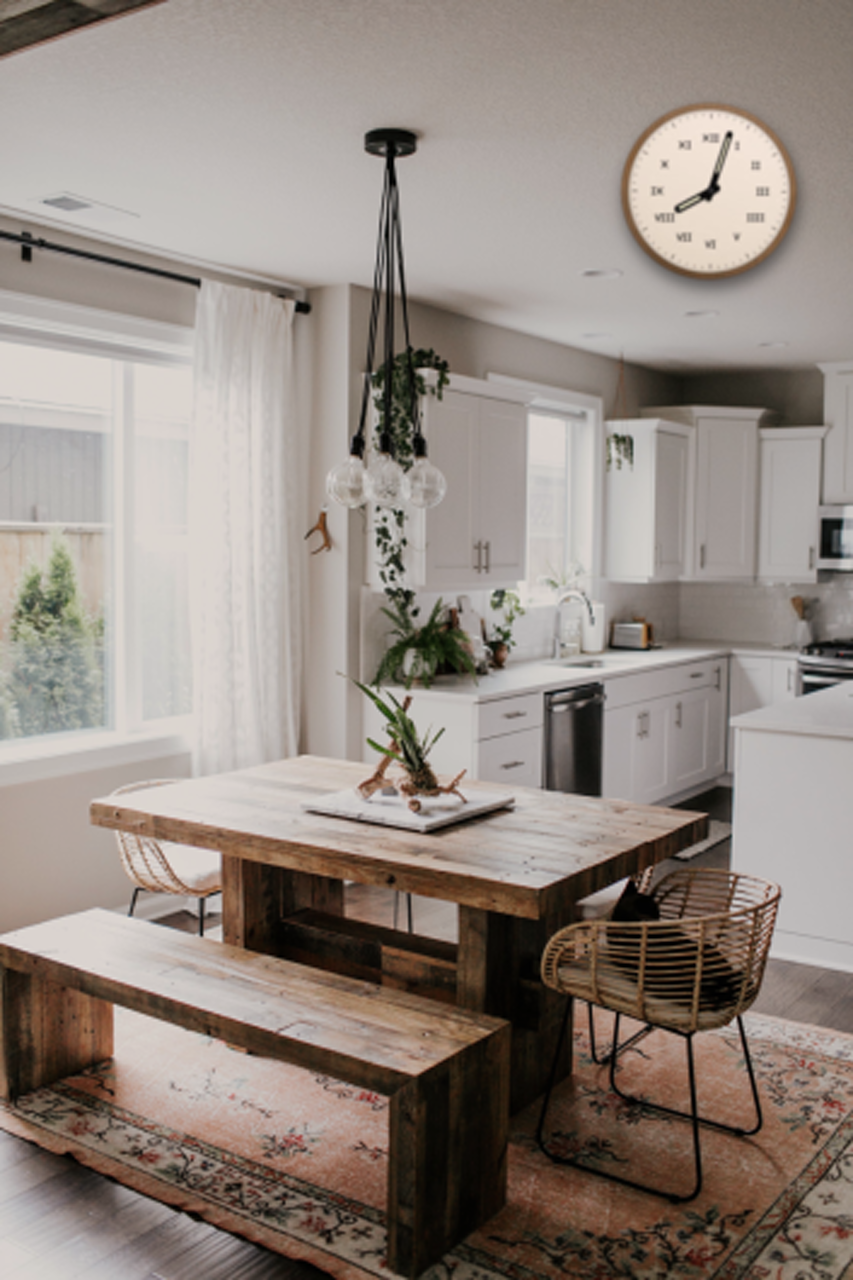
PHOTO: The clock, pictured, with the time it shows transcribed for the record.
8:03
